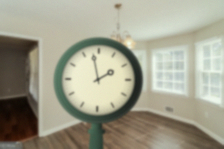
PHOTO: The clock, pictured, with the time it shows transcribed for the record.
1:58
